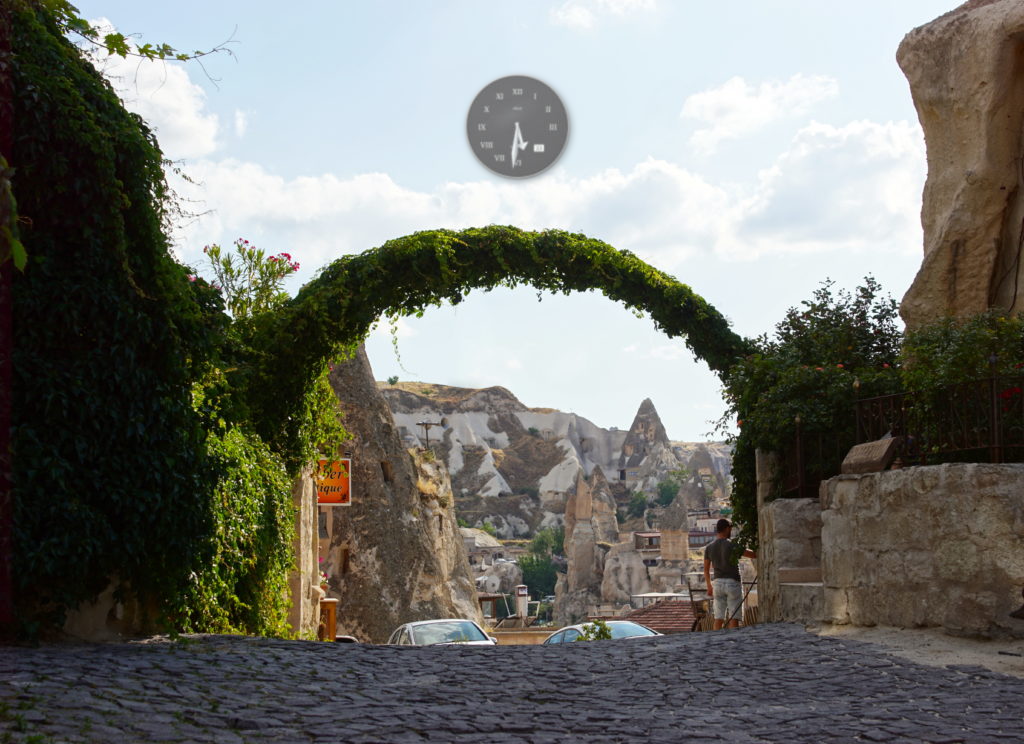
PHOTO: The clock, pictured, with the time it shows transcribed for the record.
5:31
